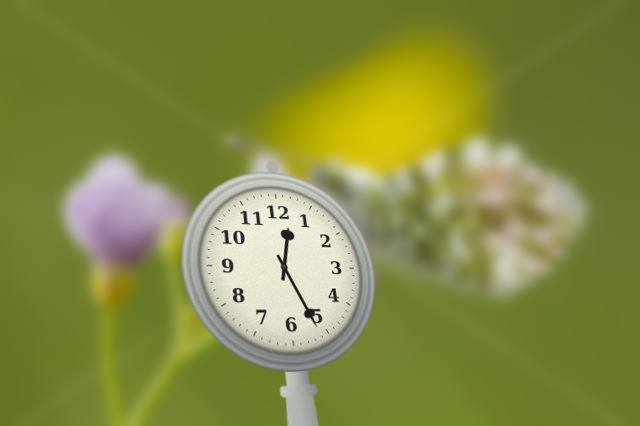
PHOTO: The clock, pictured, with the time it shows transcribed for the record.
12:26
